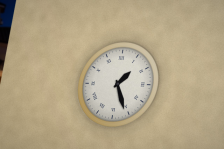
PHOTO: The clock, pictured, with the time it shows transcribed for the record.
1:26
